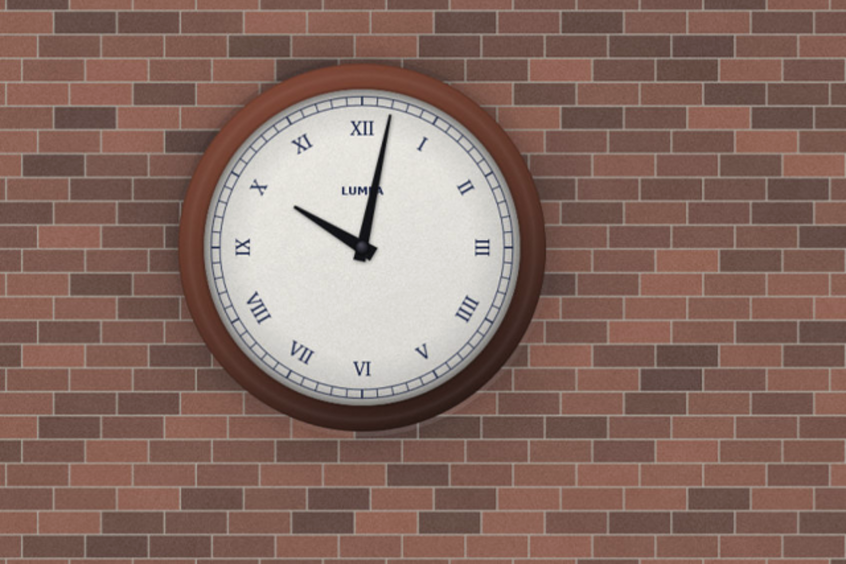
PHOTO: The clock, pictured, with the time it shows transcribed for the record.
10:02
